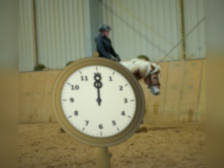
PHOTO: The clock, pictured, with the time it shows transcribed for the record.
12:00
